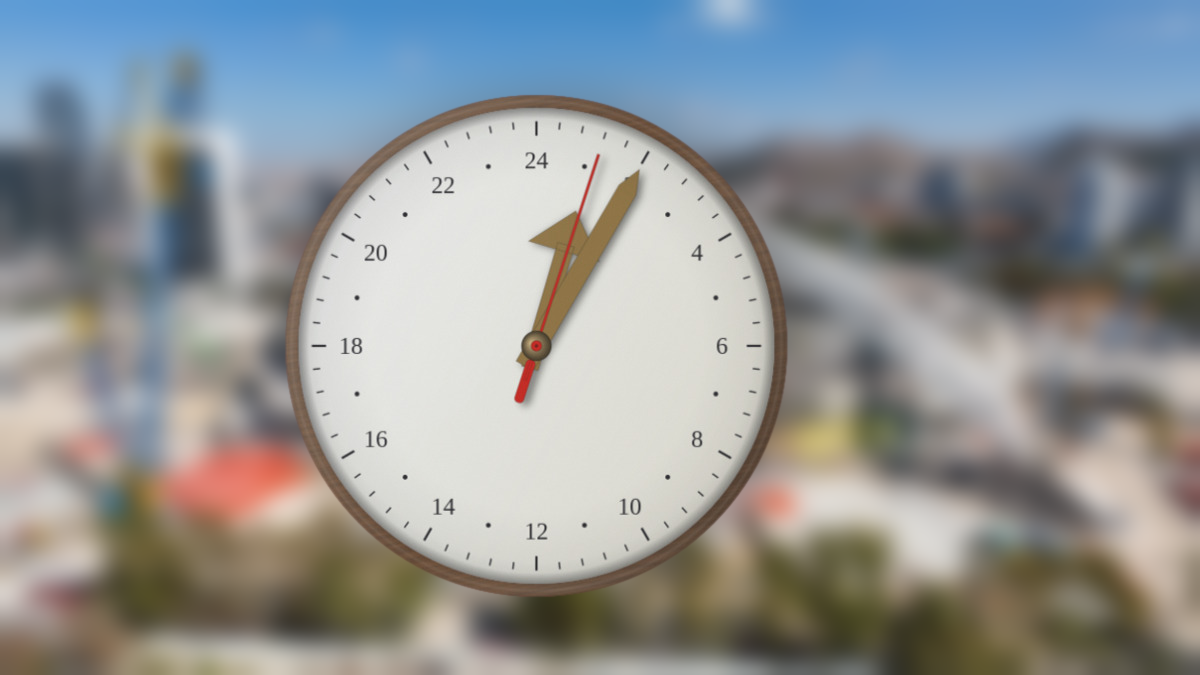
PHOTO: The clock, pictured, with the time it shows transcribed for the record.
1:05:03
